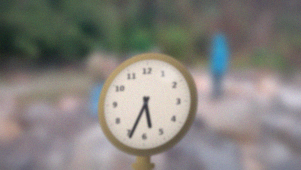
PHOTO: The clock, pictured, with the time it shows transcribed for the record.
5:34
